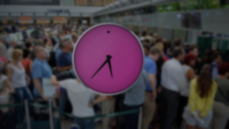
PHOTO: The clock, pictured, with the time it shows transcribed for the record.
5:37
